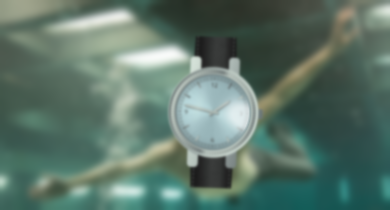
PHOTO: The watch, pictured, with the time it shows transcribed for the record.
1:47
